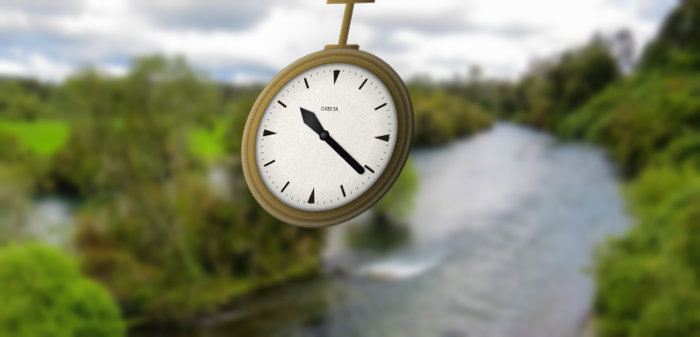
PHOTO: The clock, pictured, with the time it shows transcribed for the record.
10:21
